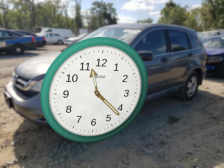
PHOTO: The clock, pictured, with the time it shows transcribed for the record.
11:22
